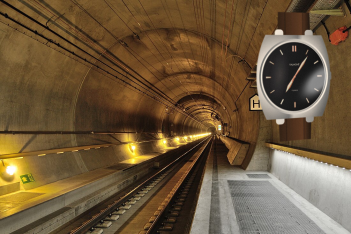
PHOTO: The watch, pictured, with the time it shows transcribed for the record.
7:06
